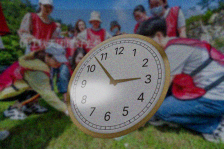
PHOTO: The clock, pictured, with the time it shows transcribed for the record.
2:53
